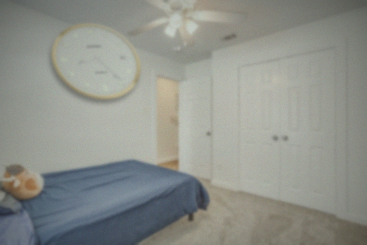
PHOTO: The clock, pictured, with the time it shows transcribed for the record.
8:24
